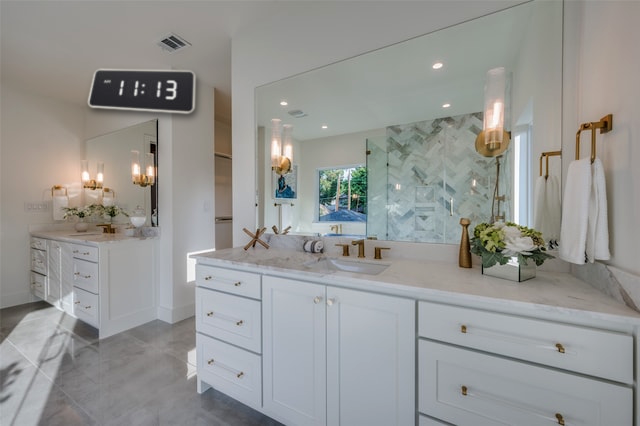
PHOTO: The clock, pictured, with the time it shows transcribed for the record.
11:13
